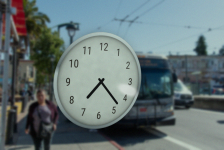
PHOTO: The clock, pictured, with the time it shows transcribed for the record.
7:23
